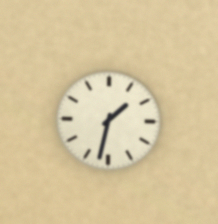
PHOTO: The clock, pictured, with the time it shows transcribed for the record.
1:32
